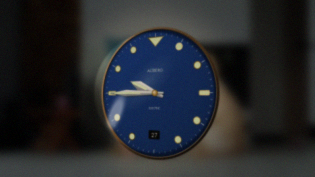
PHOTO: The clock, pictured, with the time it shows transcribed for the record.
9:45
